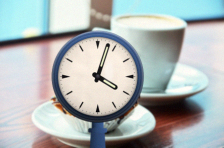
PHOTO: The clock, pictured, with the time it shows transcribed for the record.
4:03
